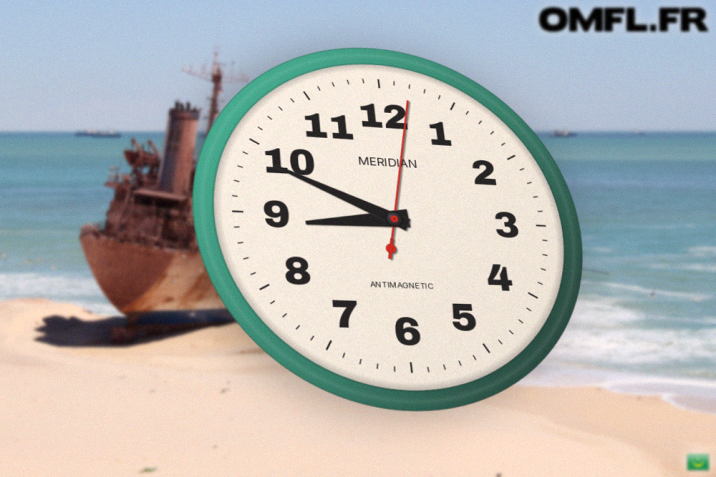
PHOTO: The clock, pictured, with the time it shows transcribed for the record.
8:49:02
